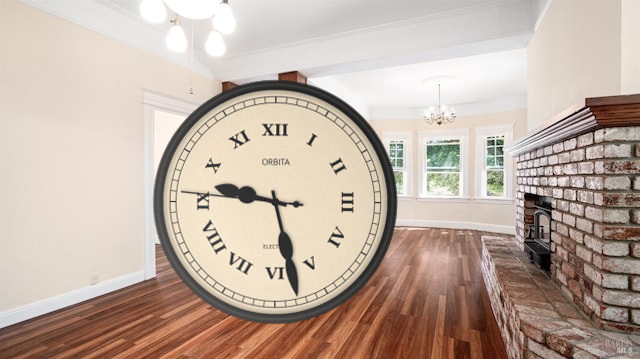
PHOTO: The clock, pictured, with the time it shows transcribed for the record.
9:27:46
